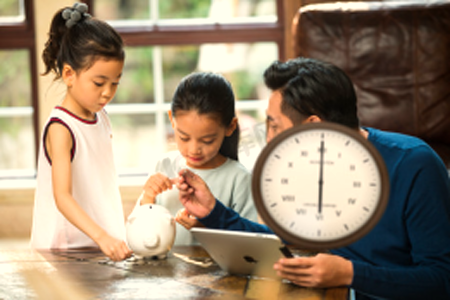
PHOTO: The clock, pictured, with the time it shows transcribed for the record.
6:00
